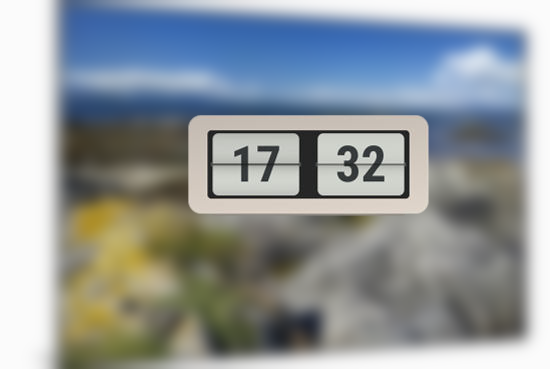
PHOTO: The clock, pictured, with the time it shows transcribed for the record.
17:32
